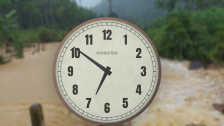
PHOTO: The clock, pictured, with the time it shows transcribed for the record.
6:51
